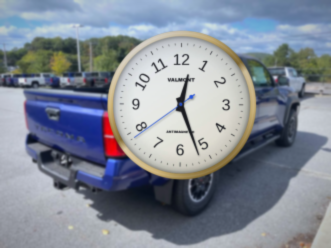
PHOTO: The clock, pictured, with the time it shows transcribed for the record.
12:26:39
